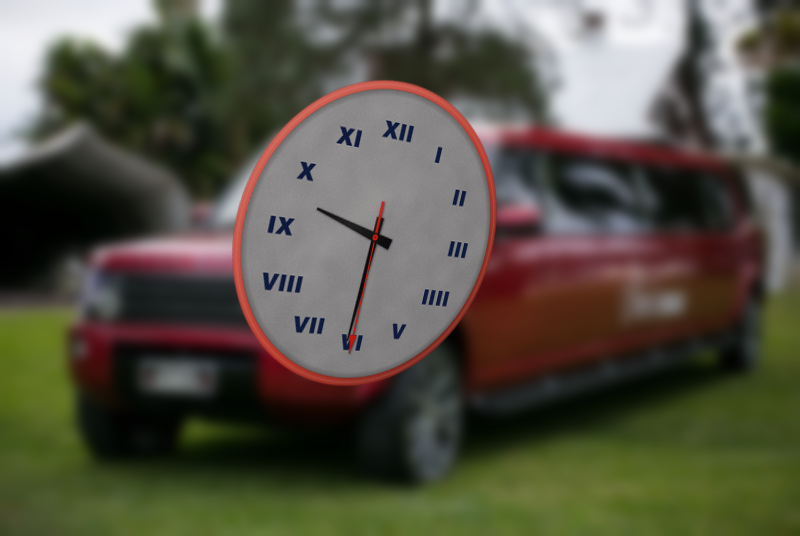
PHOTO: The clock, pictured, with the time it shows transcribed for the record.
9:30:30
